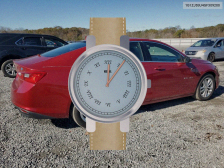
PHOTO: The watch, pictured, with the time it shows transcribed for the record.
12:06
